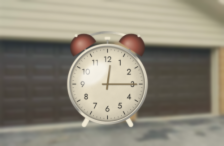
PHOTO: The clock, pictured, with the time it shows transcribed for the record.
12:15
